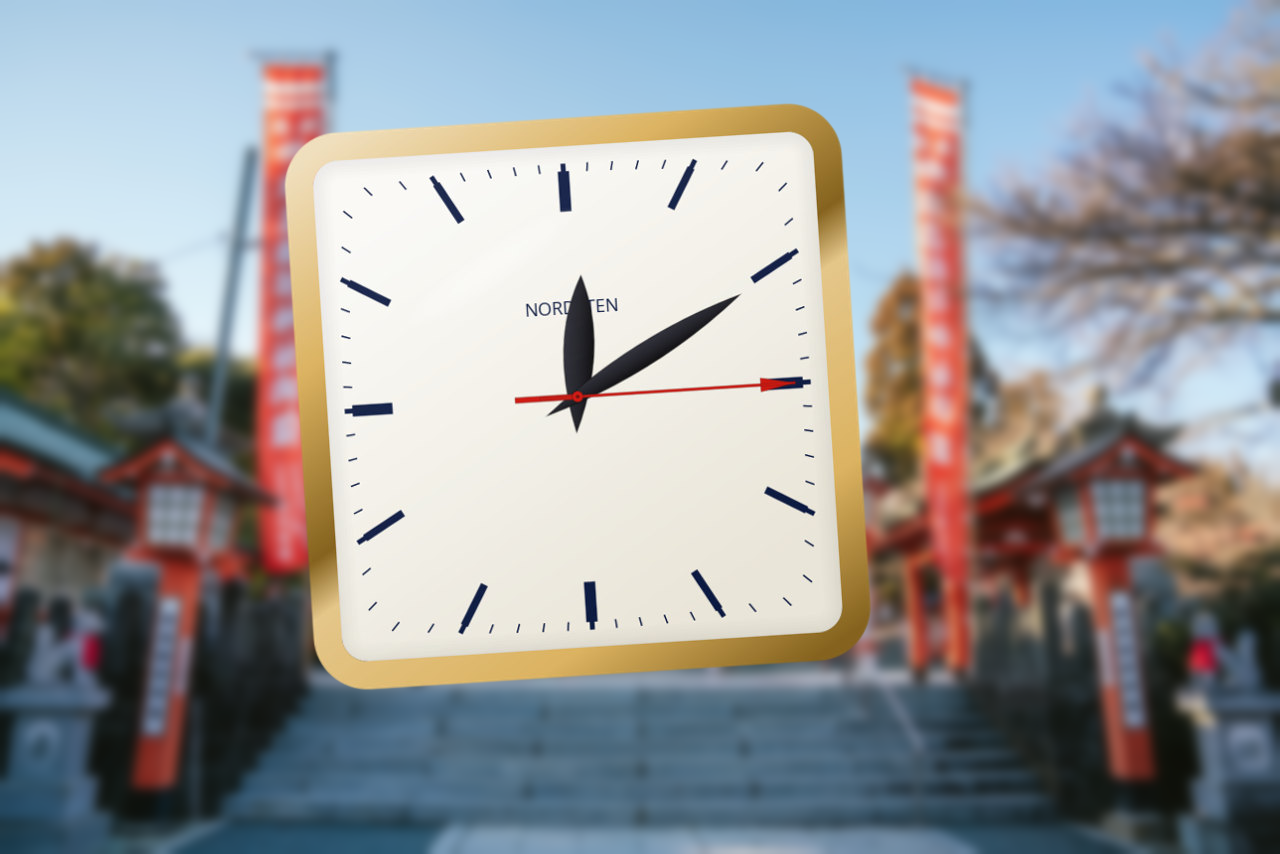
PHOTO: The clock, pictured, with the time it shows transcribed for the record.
12:10:15
